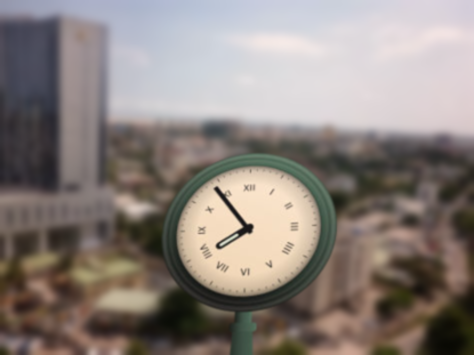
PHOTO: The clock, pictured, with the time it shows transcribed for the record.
7:54
